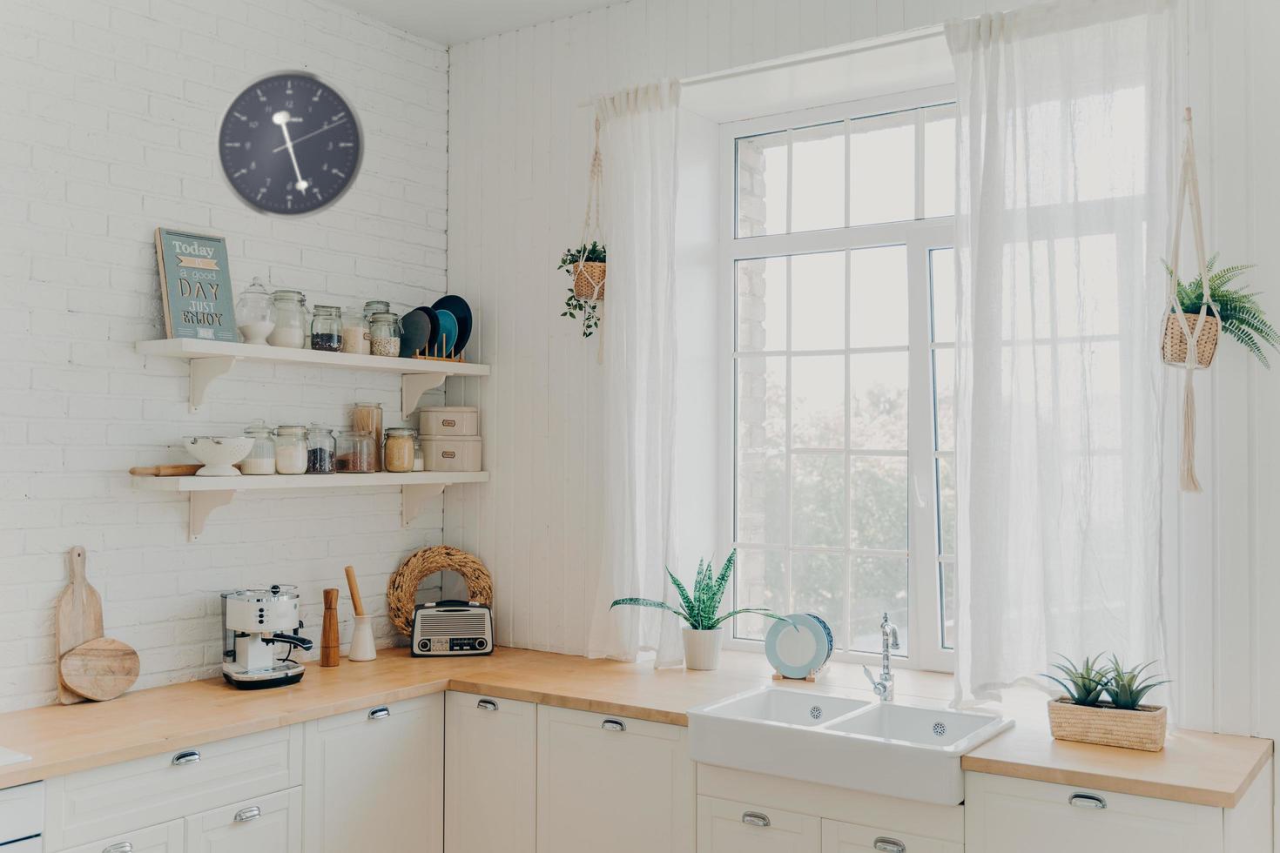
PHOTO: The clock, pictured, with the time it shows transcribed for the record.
11:27:11
